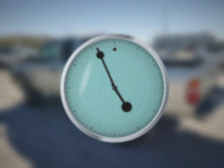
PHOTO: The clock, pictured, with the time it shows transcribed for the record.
4:56
